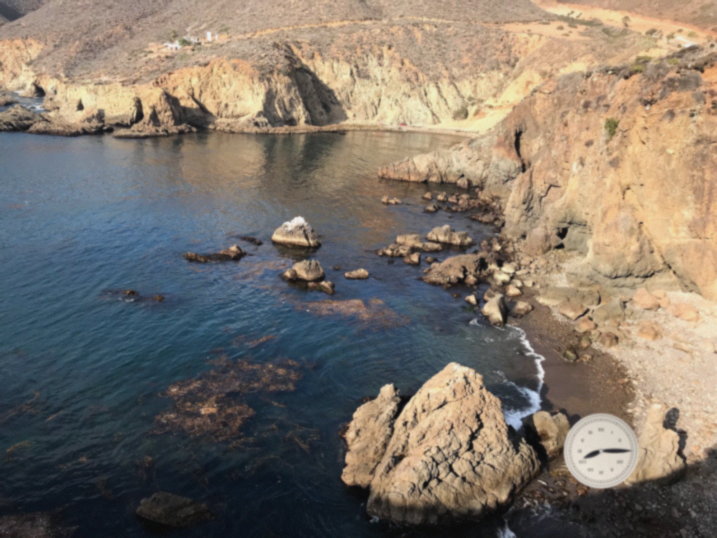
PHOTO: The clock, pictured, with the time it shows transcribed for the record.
8:15
